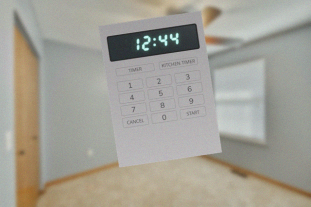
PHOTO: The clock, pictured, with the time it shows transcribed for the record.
12:44
